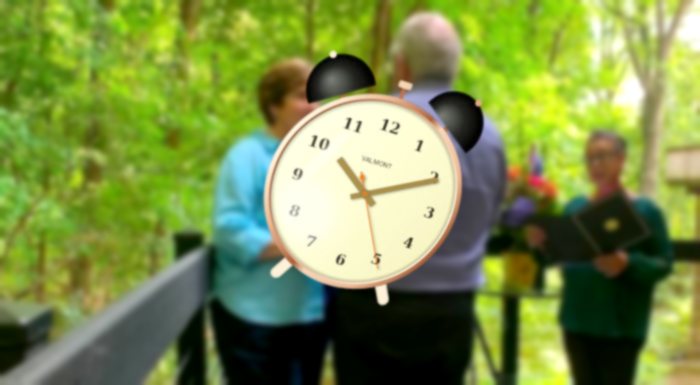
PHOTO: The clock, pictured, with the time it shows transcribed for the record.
10:10:25
